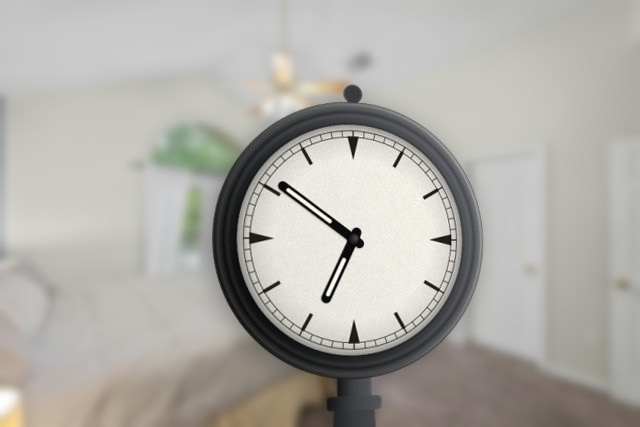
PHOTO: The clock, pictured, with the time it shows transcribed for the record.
6:51
